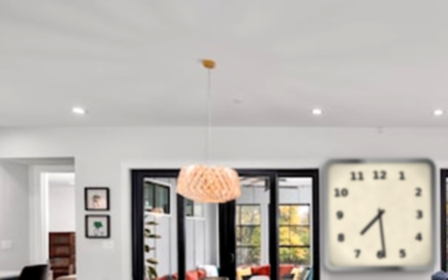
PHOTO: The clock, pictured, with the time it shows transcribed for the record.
7:29
